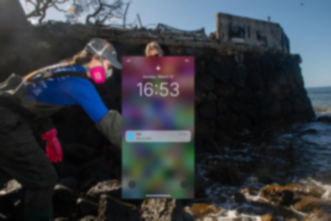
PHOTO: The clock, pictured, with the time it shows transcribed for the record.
16:53
